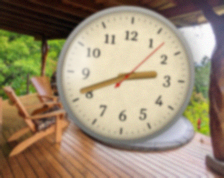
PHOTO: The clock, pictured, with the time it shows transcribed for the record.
2:41:07
